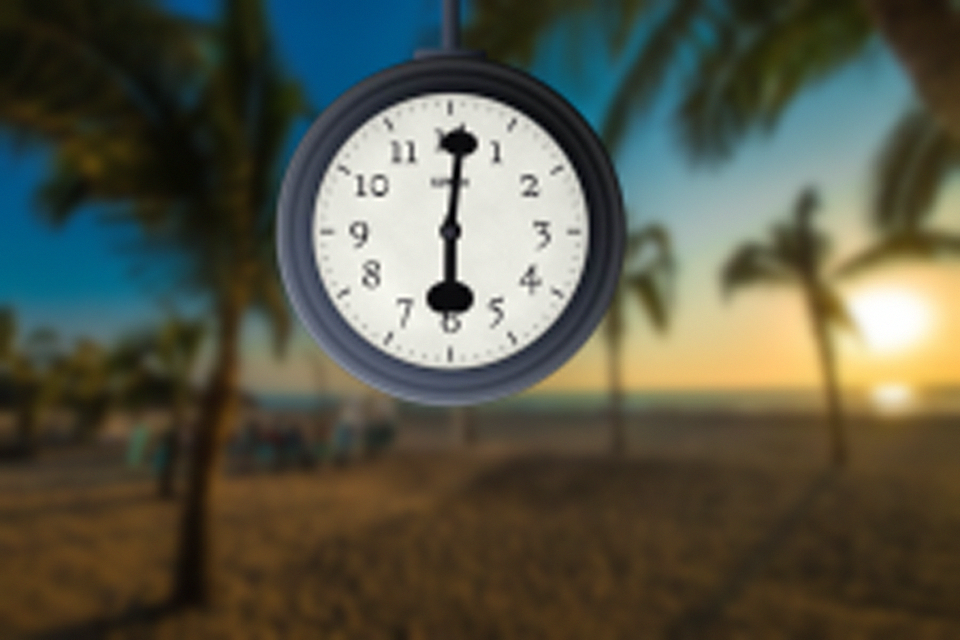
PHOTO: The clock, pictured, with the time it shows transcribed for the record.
6:01
